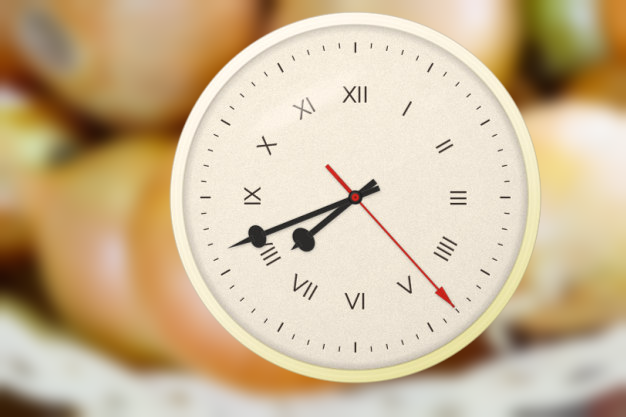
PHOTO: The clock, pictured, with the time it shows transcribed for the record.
7:41:23
